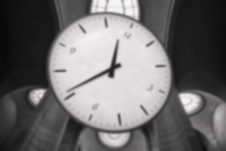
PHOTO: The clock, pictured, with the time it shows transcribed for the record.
11:36
